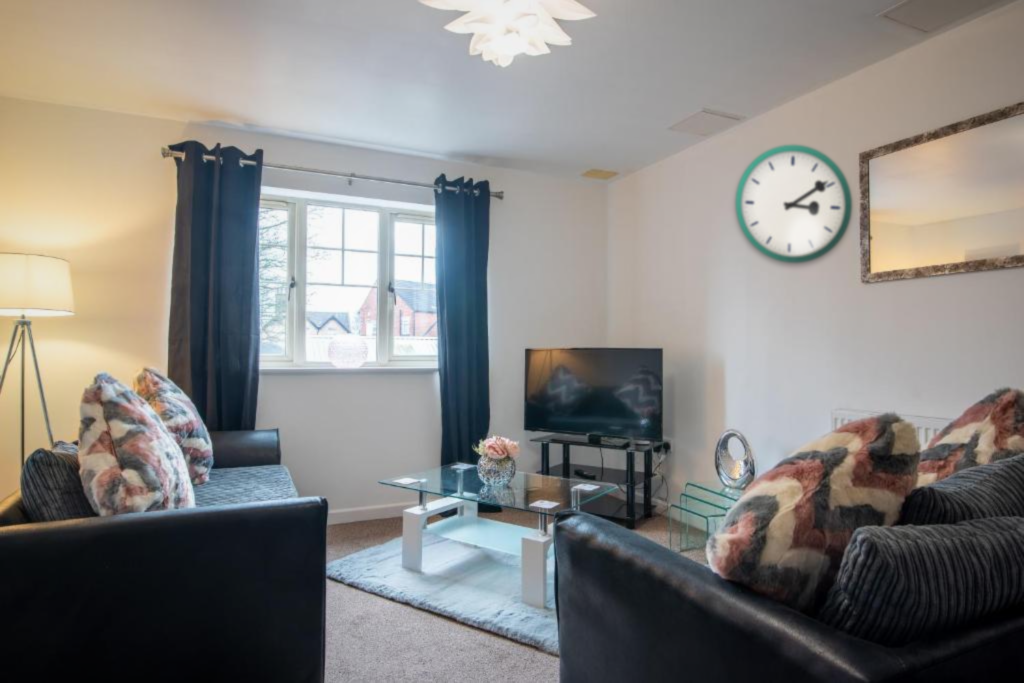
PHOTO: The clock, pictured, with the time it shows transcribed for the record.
3:09
